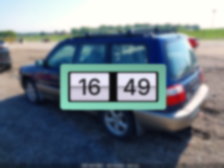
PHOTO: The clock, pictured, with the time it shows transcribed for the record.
16:49
